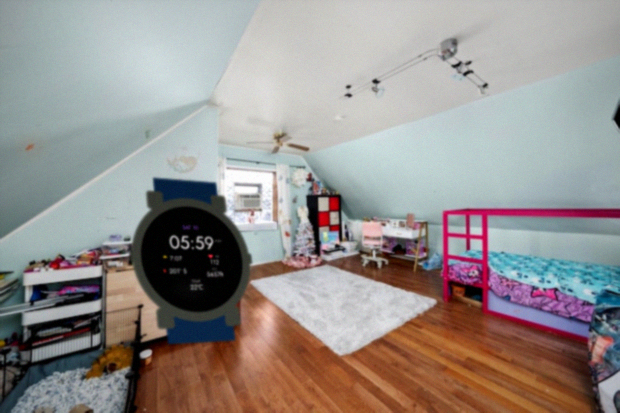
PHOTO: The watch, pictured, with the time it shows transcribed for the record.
5:59
